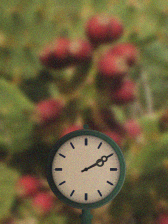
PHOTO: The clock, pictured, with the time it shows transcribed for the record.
2:10
